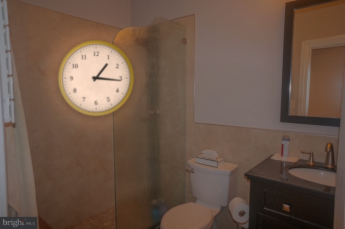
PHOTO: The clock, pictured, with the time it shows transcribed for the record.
1:16
